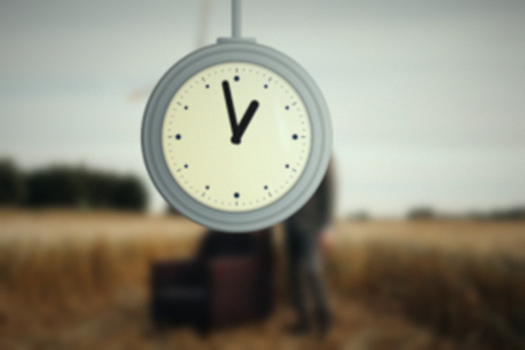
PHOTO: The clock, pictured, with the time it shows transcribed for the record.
12:58
